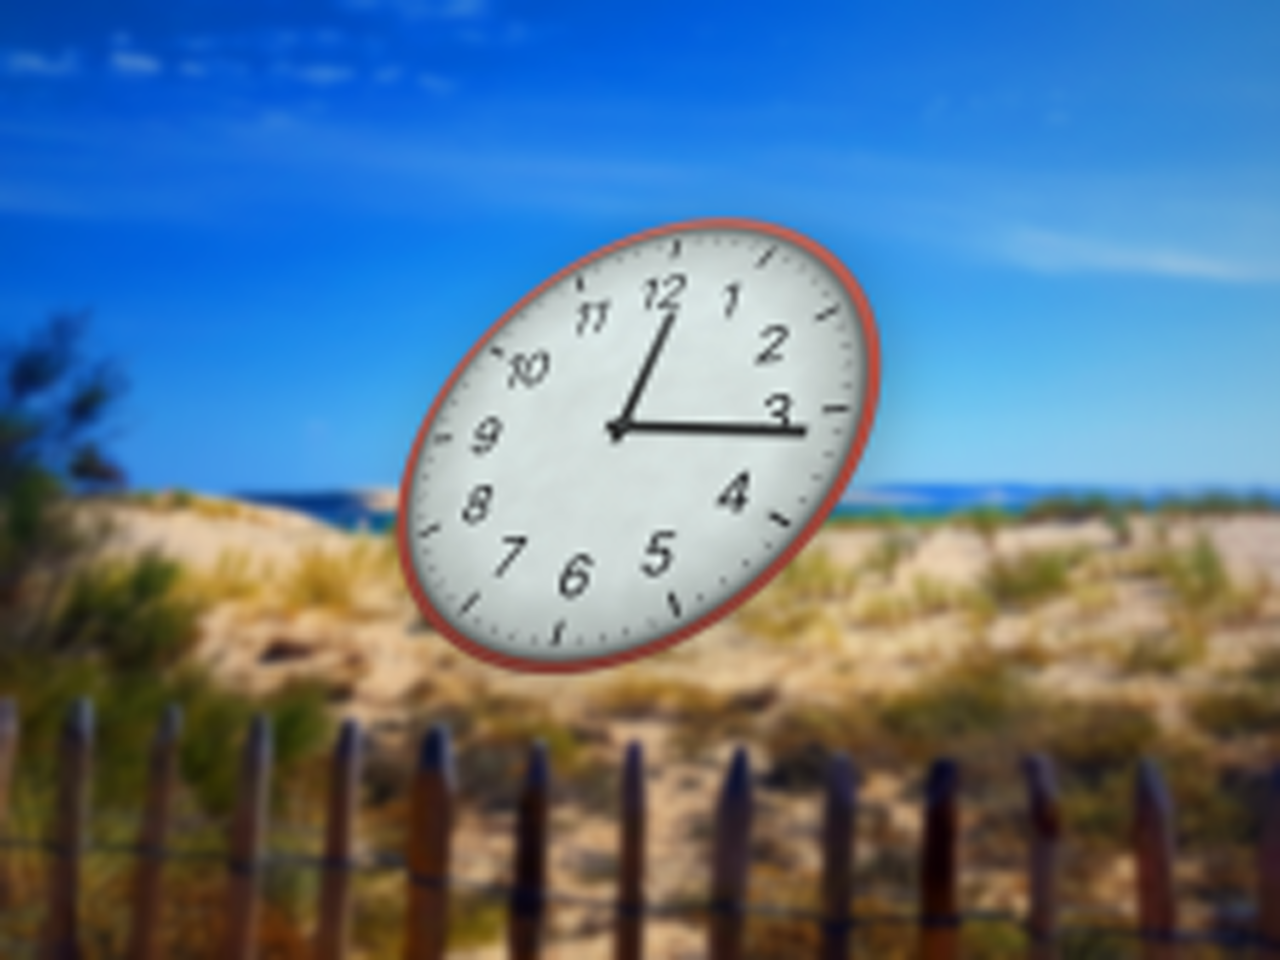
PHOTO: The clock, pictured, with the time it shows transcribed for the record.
12:16
